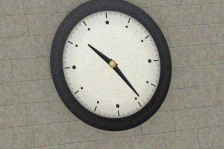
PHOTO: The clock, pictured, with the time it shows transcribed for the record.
10:24
